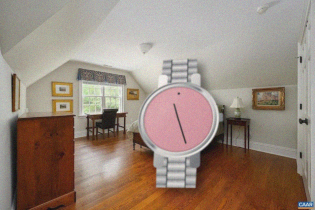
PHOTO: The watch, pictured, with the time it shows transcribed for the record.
11:27
